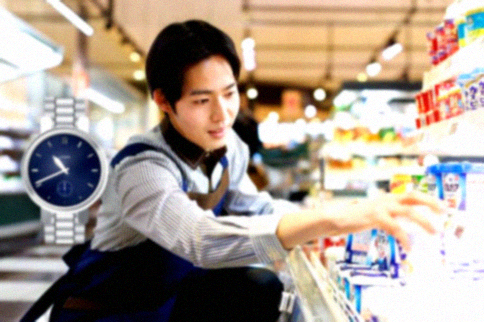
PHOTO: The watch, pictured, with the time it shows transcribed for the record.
10:41
